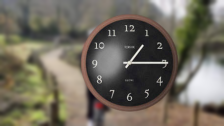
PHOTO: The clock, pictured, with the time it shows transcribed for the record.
1:15
